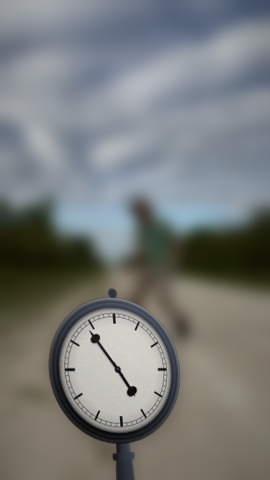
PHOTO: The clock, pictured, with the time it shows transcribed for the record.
4:54
